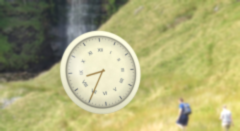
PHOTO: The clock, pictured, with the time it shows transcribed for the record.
8:35
